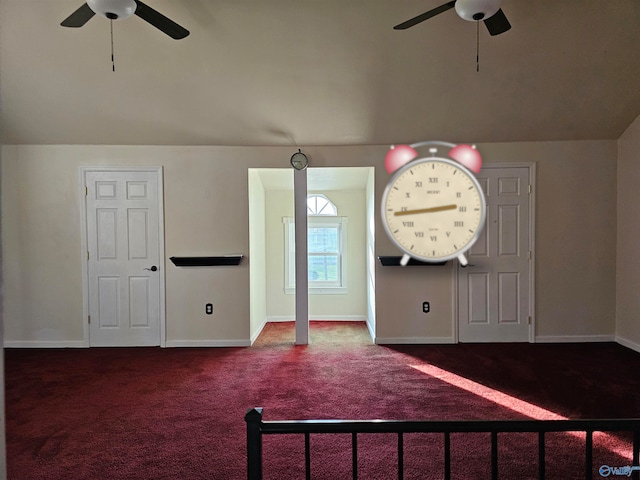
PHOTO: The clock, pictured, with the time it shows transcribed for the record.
2:44
